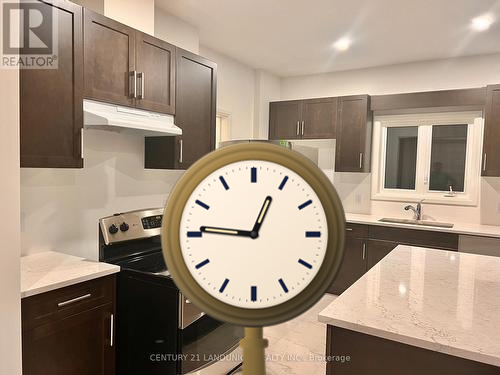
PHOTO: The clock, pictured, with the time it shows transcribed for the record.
12:46
